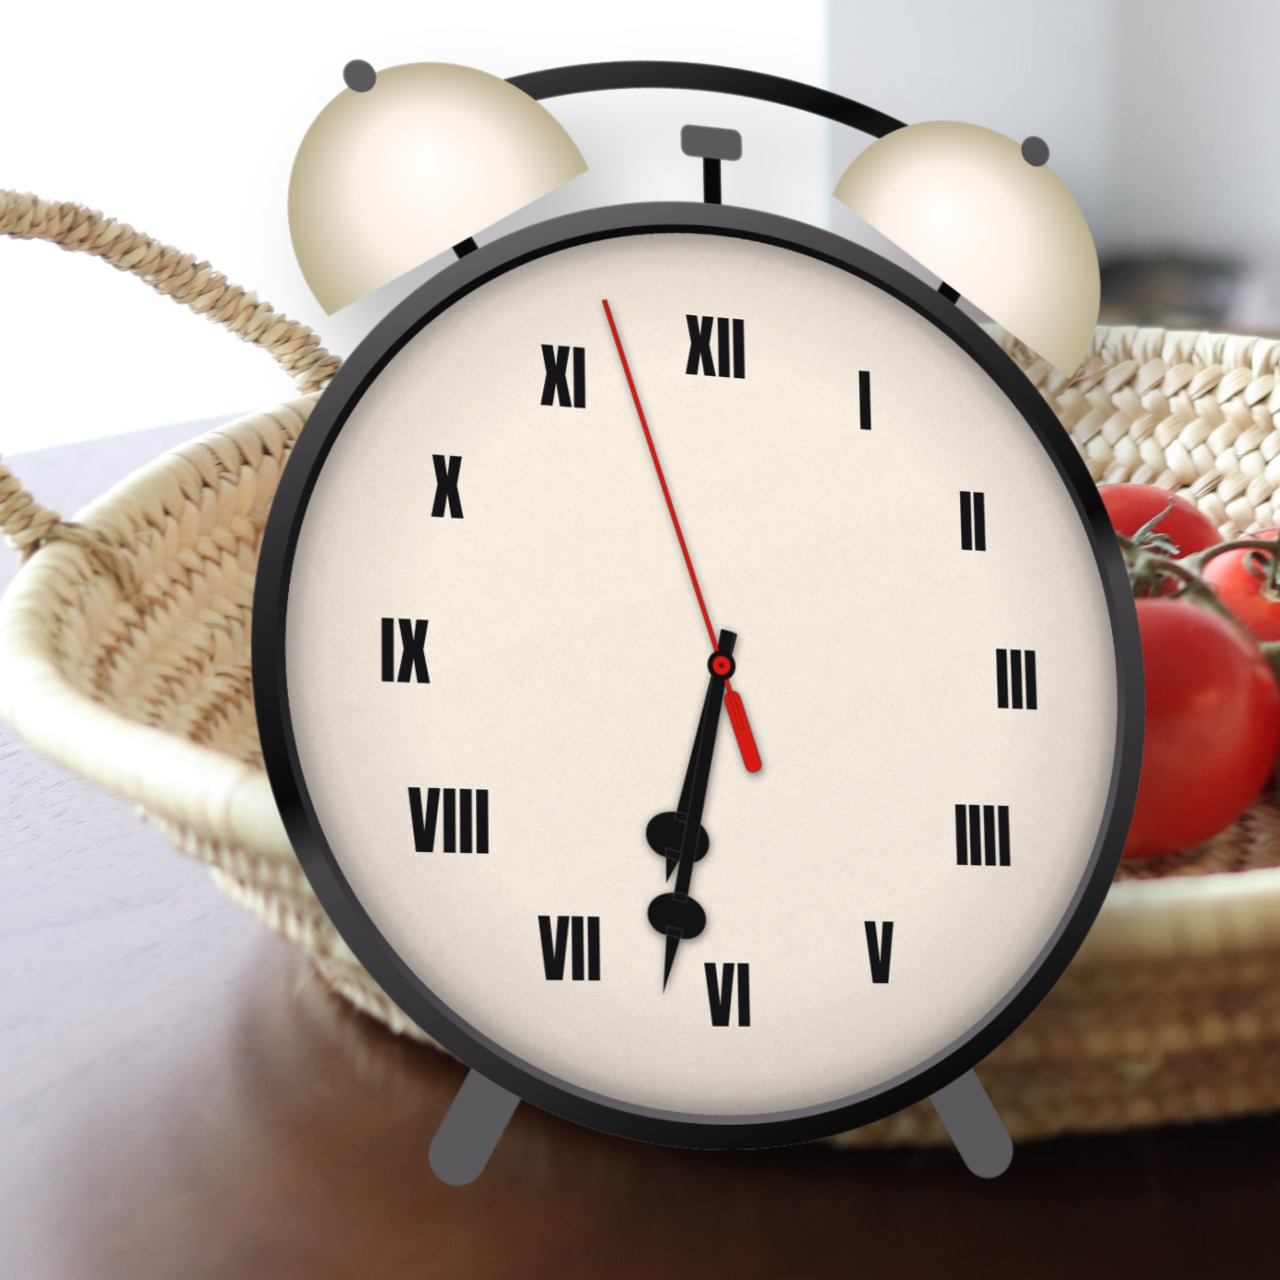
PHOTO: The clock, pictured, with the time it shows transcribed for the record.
6:31:57
